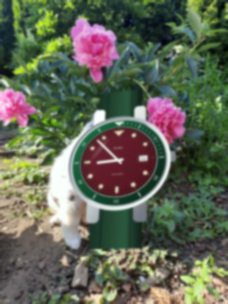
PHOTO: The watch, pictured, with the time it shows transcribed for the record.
8:53
